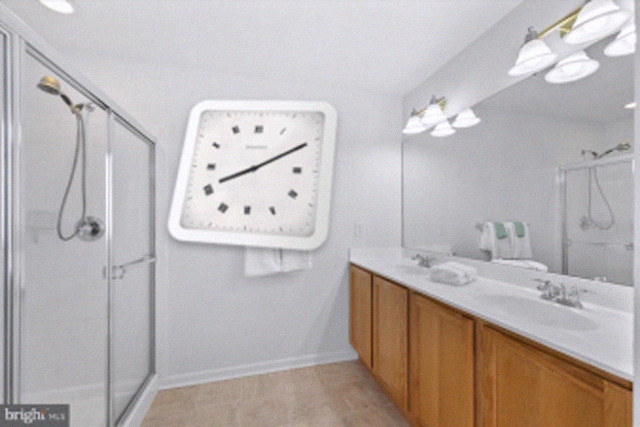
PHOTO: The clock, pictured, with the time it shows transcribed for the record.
8:10
